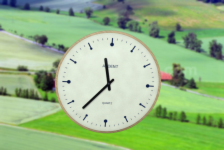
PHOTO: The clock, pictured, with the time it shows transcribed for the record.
11:37
